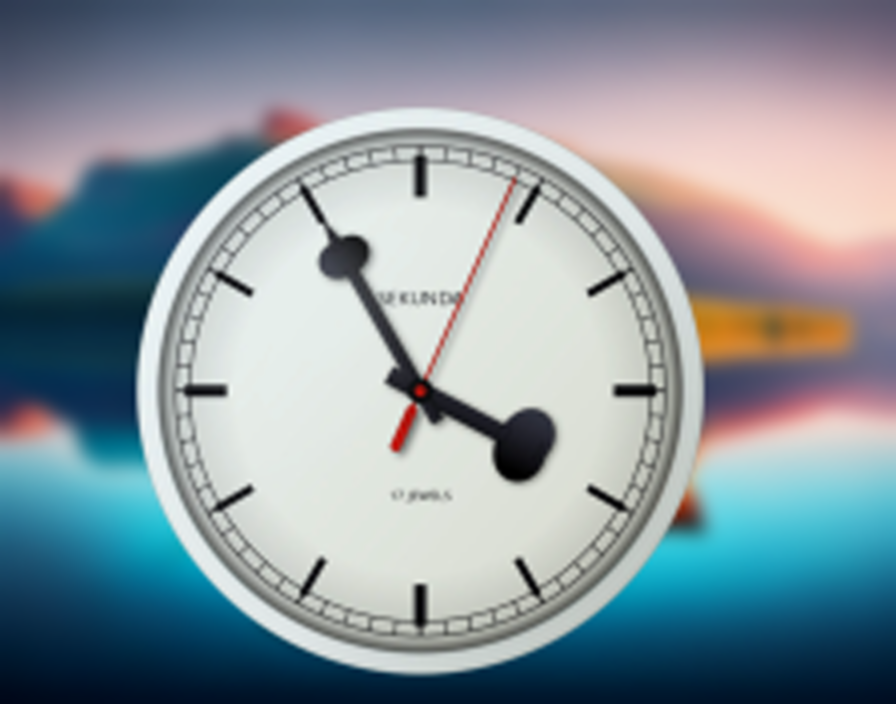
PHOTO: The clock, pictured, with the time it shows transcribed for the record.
3:55:04
